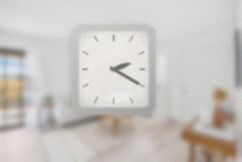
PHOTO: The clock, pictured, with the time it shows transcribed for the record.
2:20
